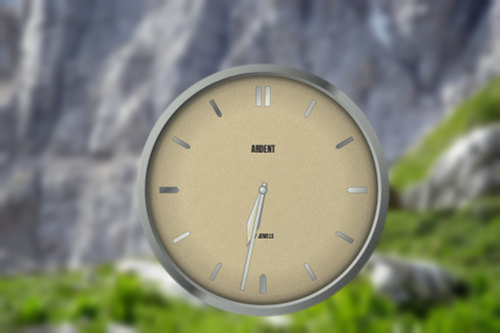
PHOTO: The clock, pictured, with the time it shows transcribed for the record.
6:32
